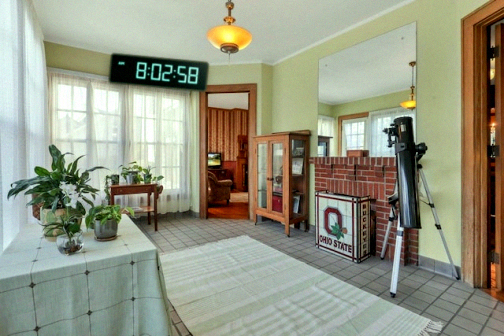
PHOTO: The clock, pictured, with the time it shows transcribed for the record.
8:02:58
